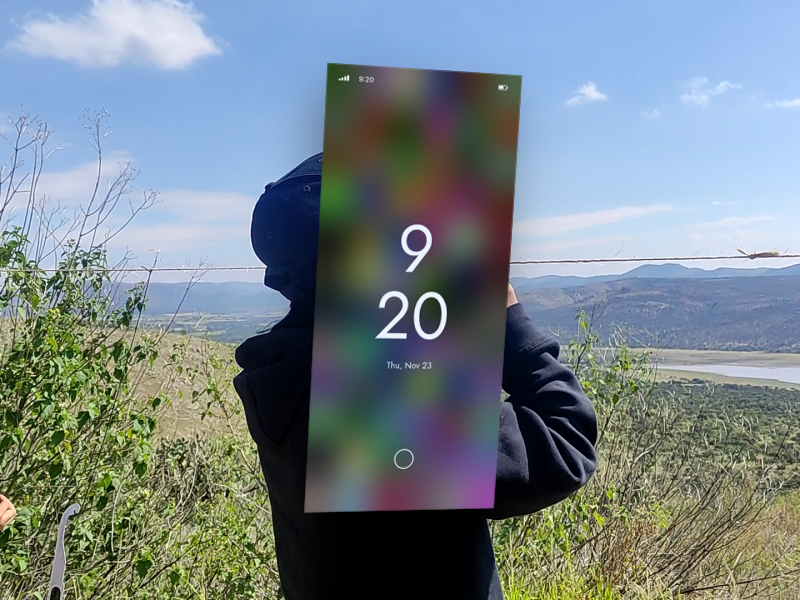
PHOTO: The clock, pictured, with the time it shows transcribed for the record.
9:20
